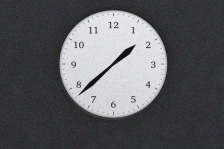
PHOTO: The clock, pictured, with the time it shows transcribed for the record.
1:38
